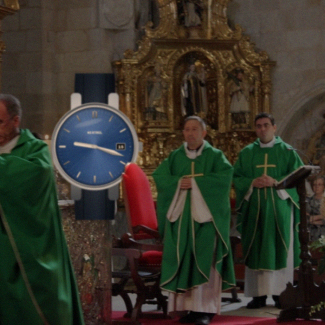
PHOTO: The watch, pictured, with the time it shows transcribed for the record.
9:18
